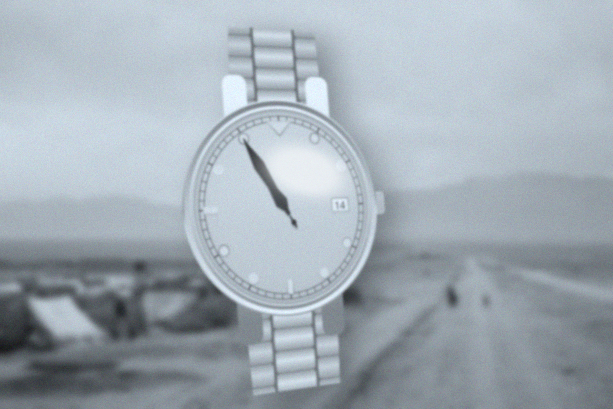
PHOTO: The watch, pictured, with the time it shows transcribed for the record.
10:54:55
